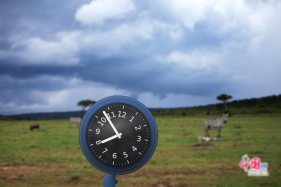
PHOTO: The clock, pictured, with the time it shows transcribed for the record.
7:53
